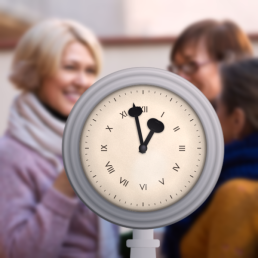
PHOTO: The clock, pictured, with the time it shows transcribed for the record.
12:58
